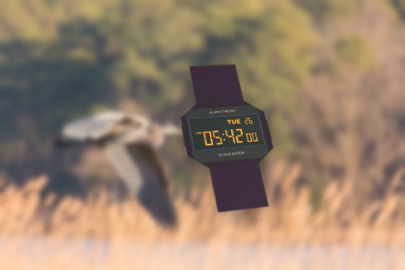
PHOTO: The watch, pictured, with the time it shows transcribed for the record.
5:42:00
